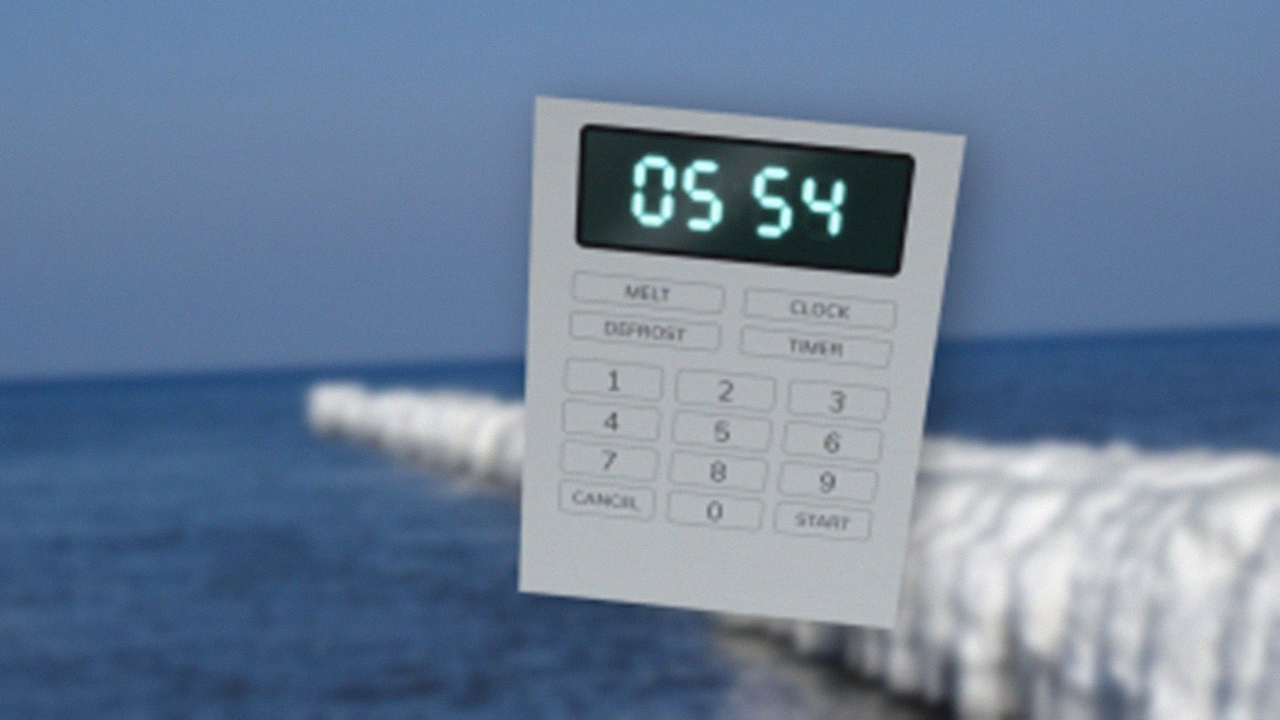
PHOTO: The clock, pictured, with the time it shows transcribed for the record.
5:54
